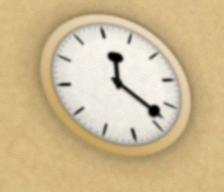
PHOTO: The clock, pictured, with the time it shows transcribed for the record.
12:23
